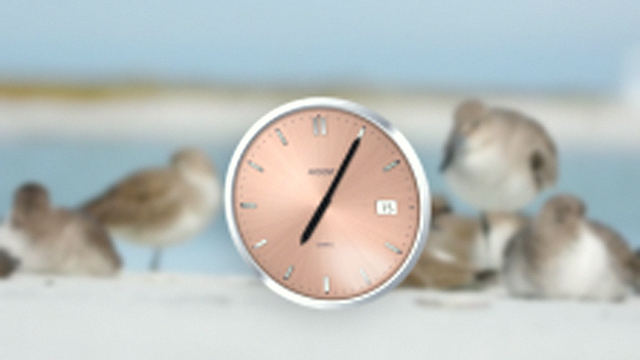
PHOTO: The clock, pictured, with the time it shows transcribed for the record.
7:05
